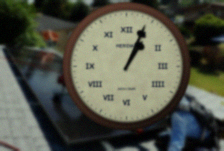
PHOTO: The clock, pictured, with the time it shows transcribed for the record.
1:04
